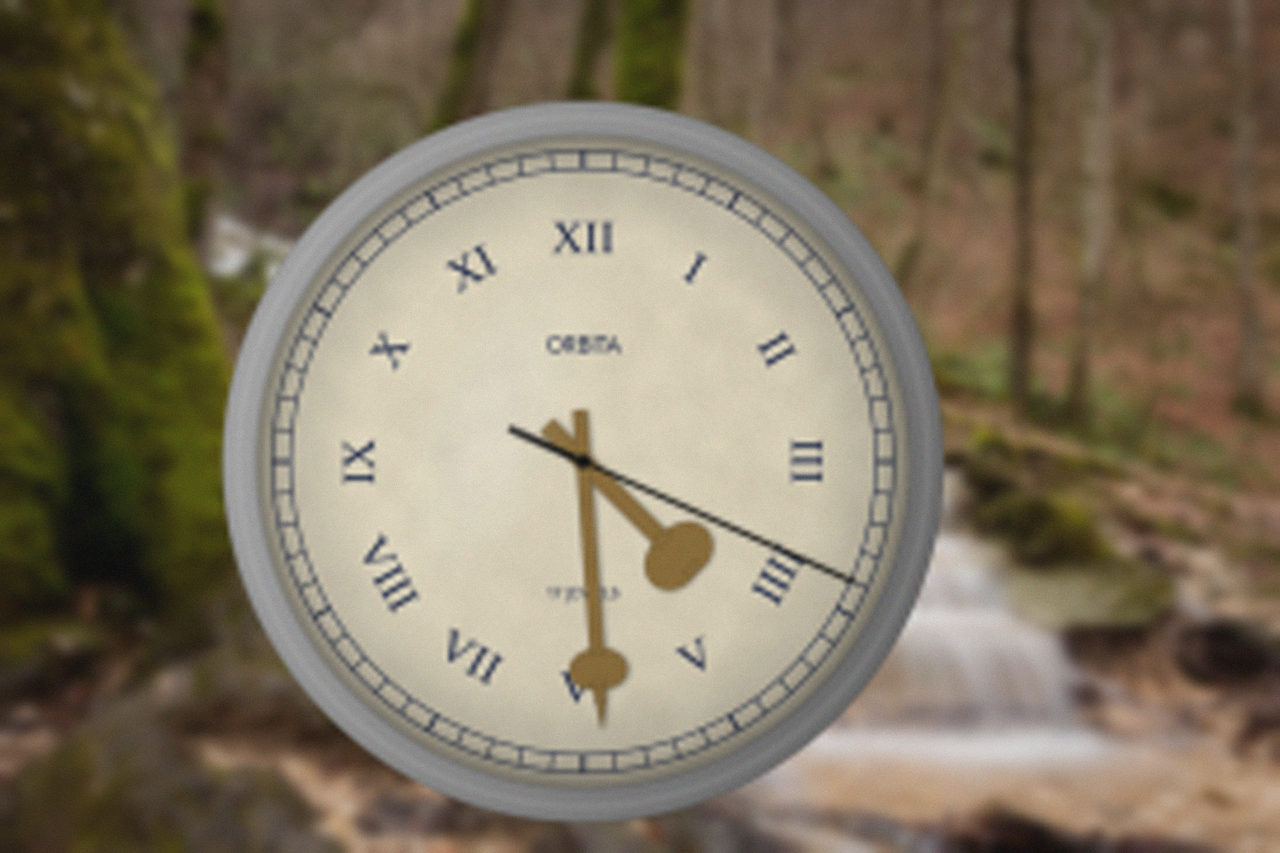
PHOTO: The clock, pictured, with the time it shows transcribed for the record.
4:29:19
